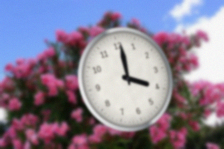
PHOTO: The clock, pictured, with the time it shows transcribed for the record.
4:01
